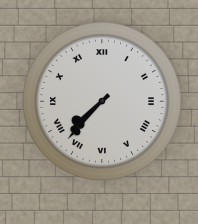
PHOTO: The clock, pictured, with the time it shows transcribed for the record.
7:37
